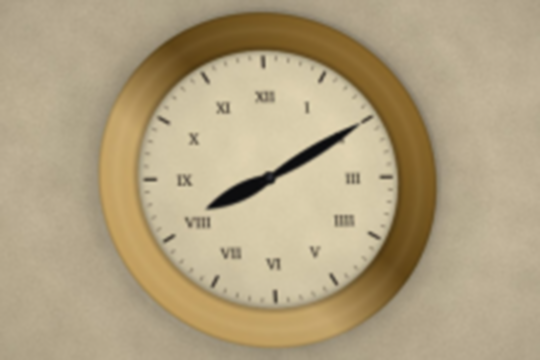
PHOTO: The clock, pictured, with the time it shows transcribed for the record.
8:10
